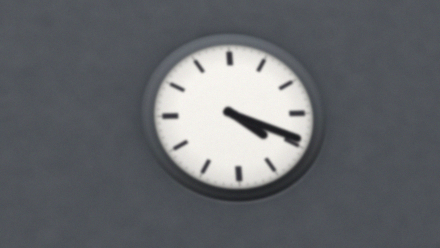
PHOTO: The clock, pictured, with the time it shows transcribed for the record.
4:19
